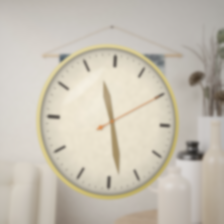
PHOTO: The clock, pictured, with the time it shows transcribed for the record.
11:28:10
